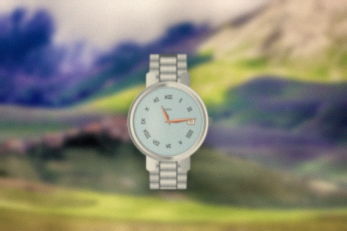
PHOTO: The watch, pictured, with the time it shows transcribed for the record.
11:14
